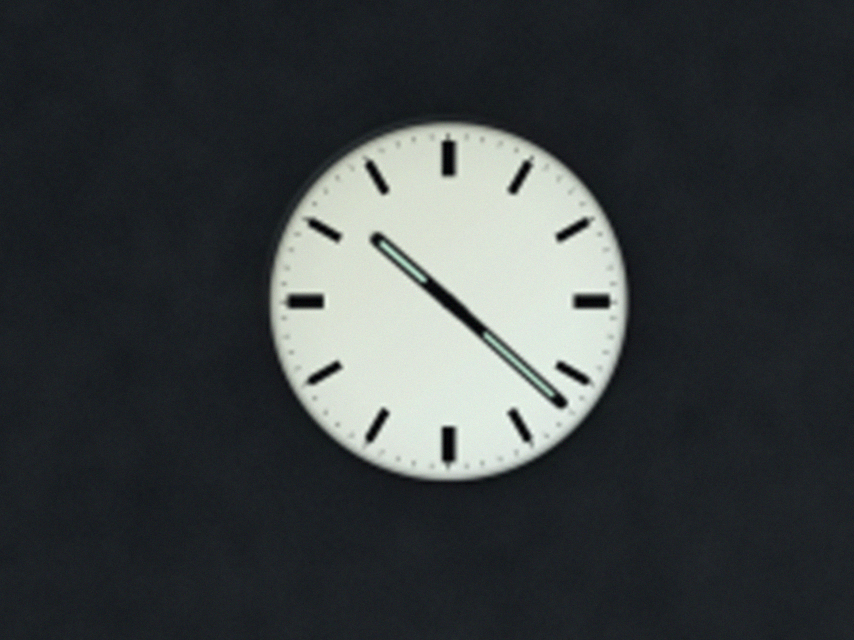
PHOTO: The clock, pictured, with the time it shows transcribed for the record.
10:22
